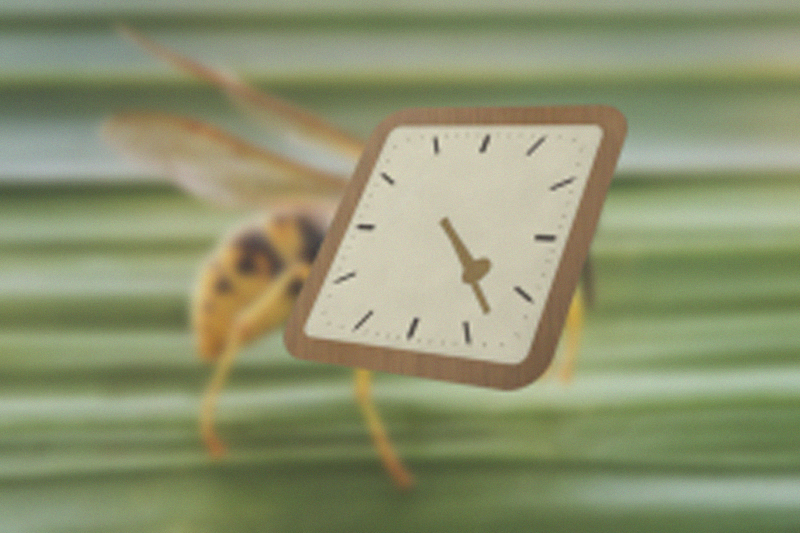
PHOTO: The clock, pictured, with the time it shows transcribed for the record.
4:23
